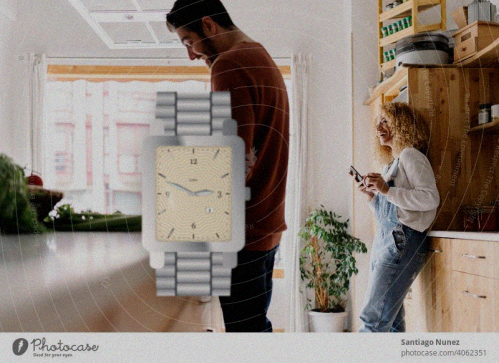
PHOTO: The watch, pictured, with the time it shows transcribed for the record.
2:49
